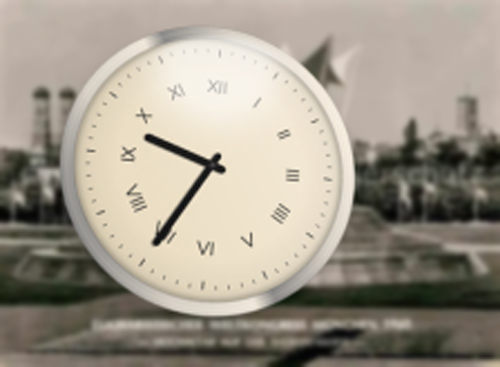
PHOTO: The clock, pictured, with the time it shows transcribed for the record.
9:35
